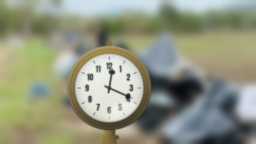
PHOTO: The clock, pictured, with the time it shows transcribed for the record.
12:19
